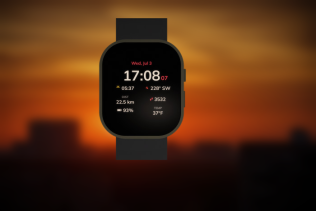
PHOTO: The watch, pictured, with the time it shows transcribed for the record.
17:08
